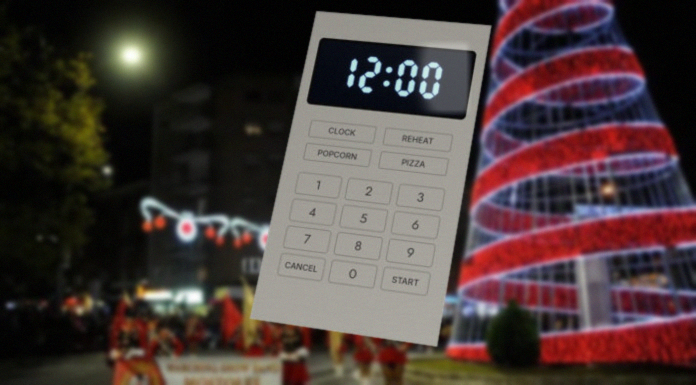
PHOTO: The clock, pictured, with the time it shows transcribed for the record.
12:00
